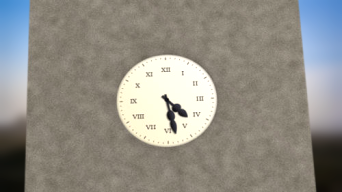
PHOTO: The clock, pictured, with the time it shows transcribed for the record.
4:28
